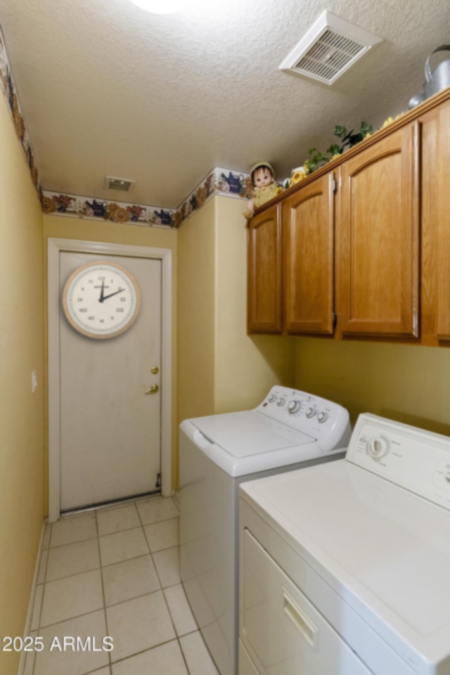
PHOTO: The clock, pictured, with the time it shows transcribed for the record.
12:11
